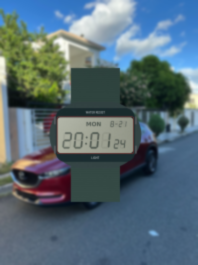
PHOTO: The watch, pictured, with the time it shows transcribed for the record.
20:01:24
